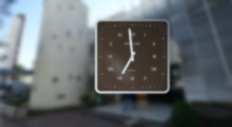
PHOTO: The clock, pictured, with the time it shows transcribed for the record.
6:59
